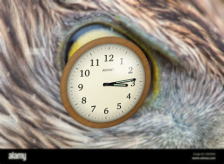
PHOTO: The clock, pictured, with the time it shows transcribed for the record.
3:14
